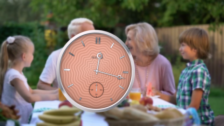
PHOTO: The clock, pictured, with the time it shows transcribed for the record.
12:17
